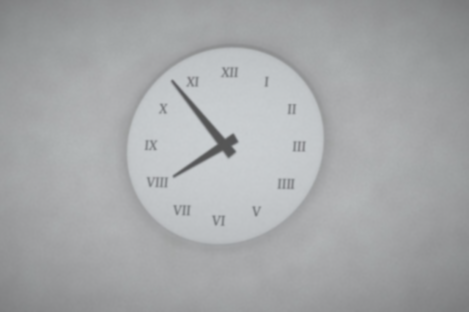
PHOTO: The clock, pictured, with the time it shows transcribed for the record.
7:53
